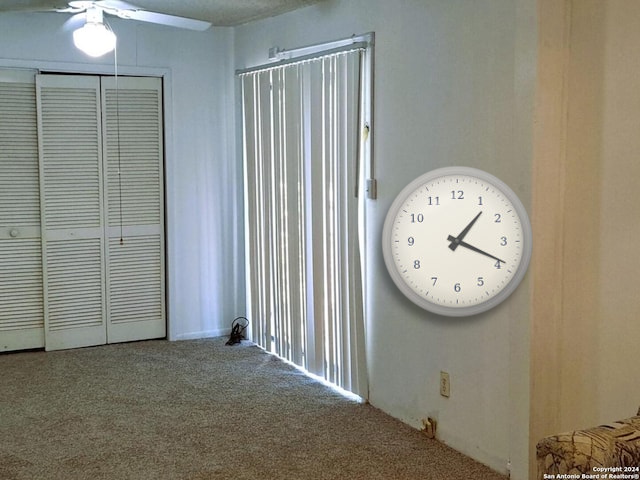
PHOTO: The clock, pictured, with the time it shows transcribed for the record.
1:19
